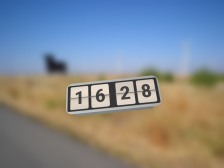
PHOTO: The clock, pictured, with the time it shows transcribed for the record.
16:28
